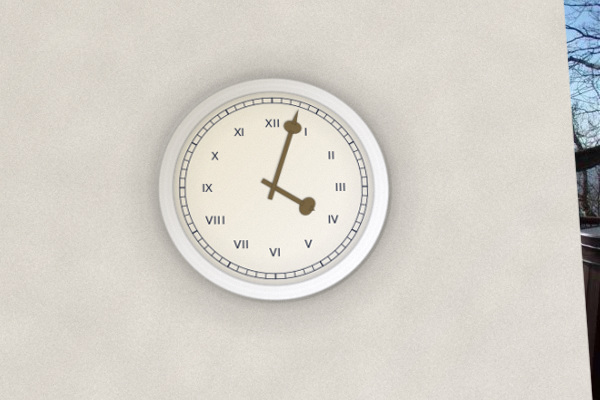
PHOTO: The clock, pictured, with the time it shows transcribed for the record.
4:03
